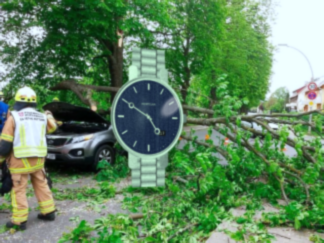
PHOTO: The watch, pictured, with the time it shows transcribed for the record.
4:50
